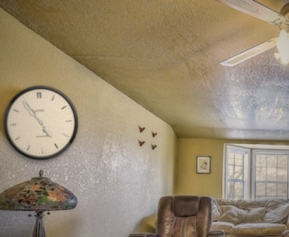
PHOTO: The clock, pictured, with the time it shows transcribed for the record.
4:54
